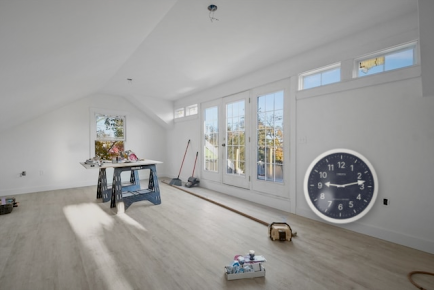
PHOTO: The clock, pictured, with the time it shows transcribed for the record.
9:13
